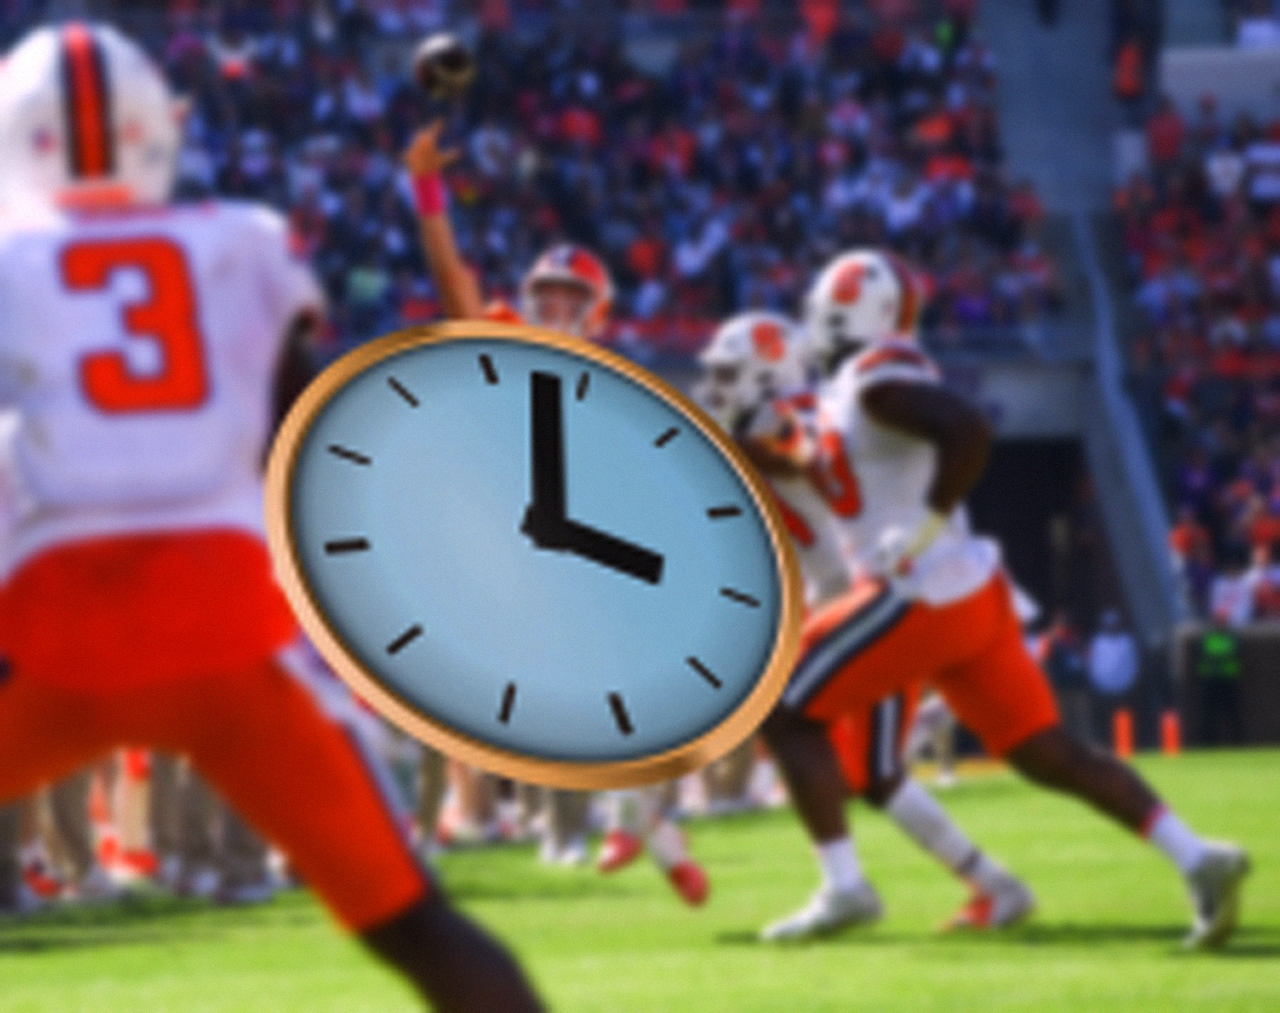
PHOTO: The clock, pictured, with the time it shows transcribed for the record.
4:03
